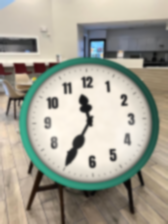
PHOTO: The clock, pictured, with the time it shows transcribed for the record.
11:35
